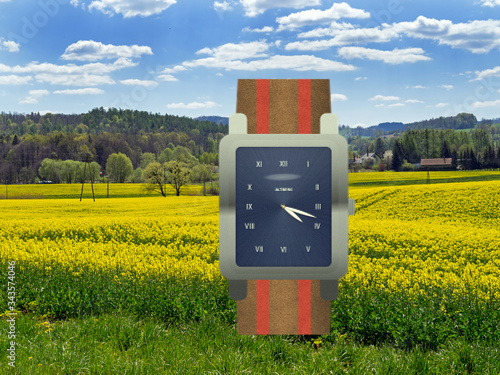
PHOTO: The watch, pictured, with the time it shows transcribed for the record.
4:18
